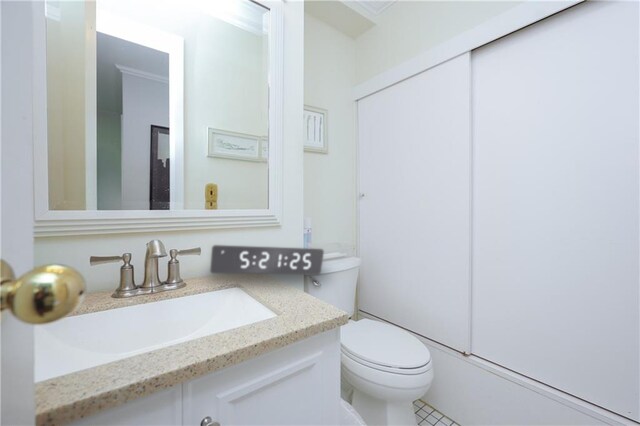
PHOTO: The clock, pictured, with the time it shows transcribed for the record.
5:21:25
